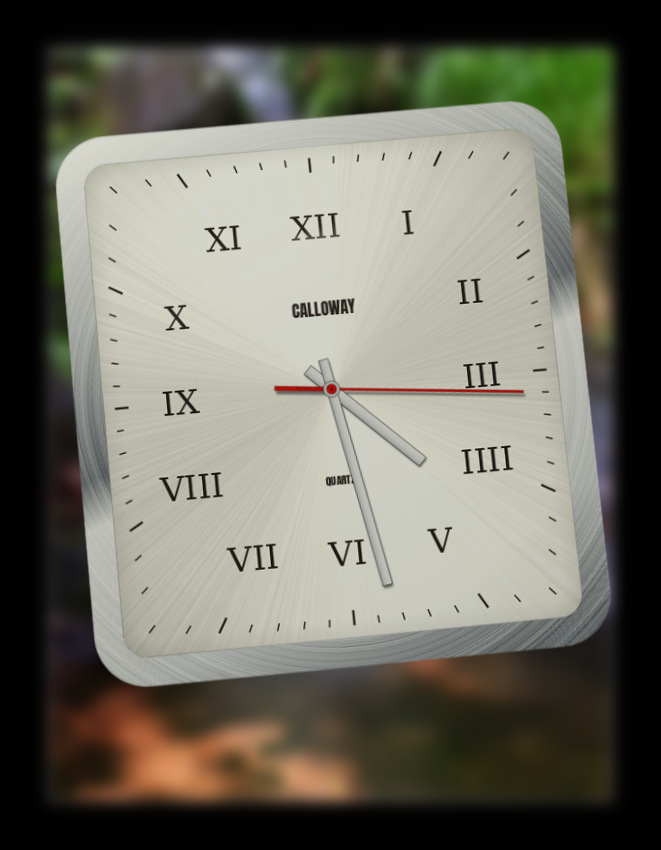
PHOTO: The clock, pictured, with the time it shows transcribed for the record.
4:28:16
